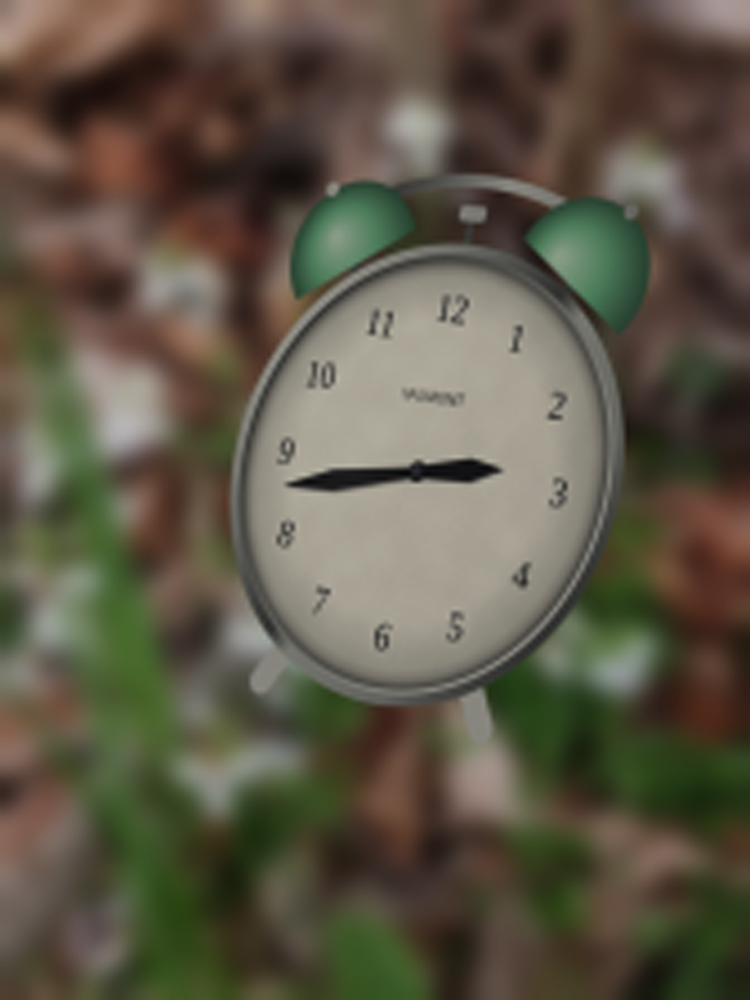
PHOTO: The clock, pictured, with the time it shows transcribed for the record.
2:43
